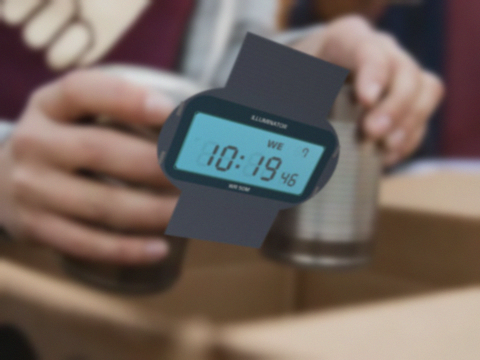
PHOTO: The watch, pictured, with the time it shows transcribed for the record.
10:19:46
